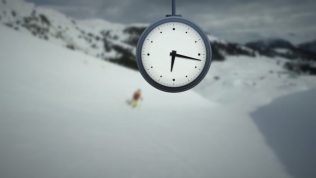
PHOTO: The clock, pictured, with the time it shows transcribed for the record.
6:17
